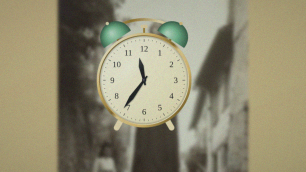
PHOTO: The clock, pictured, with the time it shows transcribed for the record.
11:36
